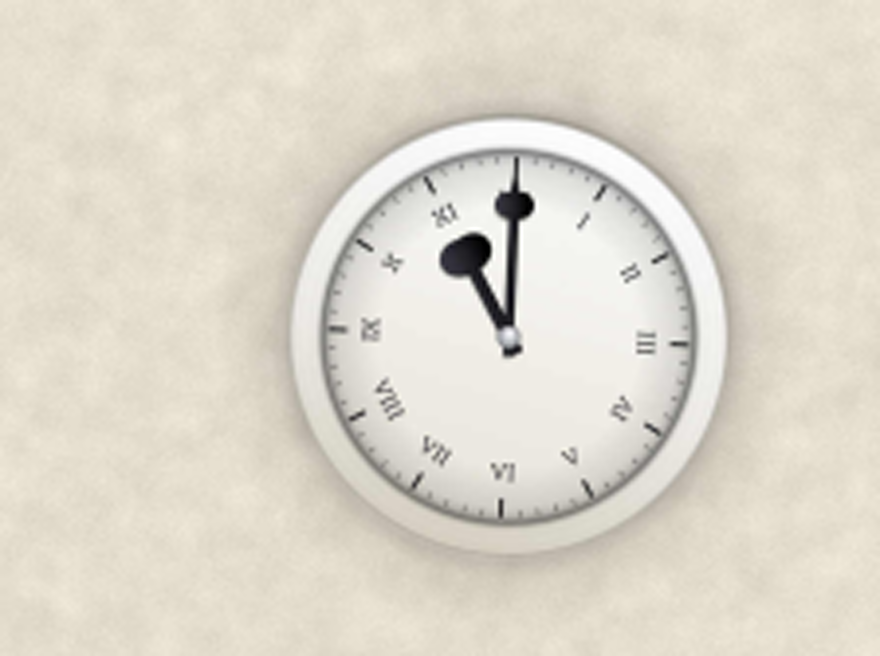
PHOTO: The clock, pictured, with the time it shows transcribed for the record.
11:00
